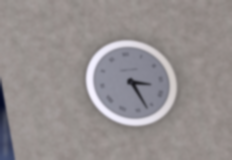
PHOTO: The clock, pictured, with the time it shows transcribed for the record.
3:27
